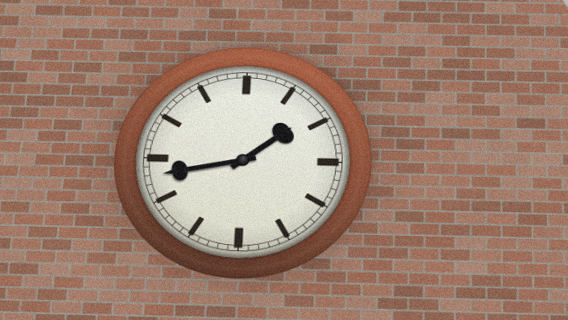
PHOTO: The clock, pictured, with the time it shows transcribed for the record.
1:43
